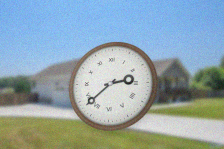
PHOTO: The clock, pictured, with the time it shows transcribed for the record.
2:38
